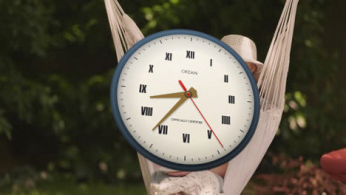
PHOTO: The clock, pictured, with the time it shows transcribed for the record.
8:36:24
